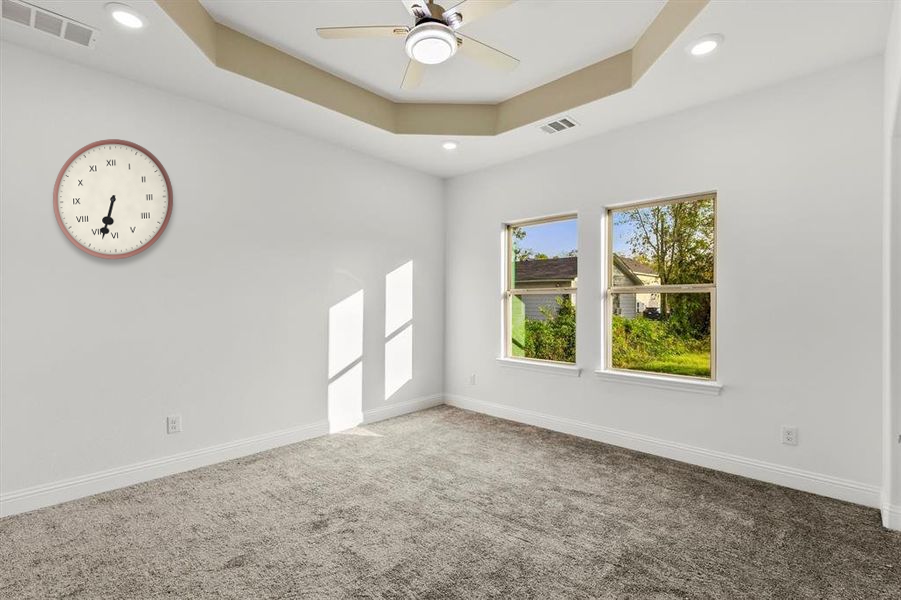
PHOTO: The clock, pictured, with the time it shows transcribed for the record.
6:33
